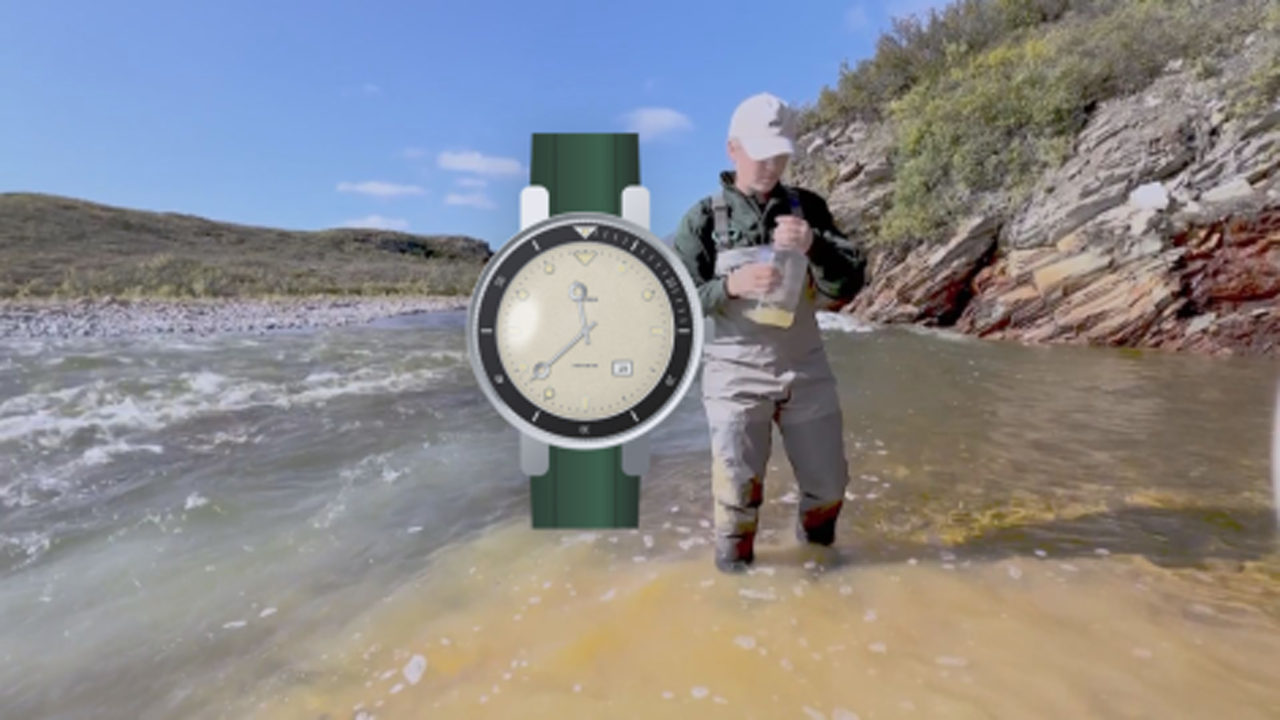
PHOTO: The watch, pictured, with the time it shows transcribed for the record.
11:38
